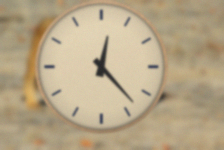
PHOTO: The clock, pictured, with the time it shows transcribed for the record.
12:23
